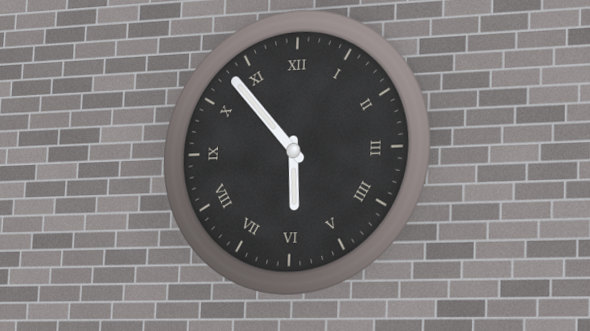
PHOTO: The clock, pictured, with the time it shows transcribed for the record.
5:53
